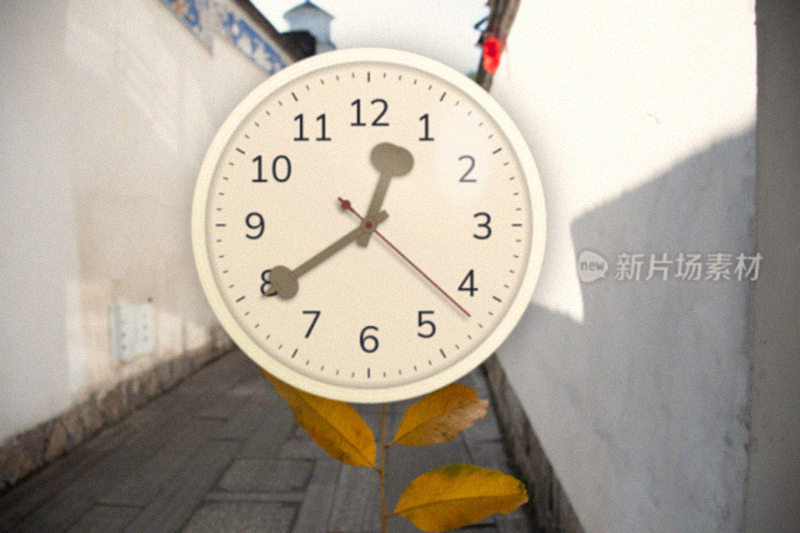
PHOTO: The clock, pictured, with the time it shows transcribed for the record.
12:39:22
